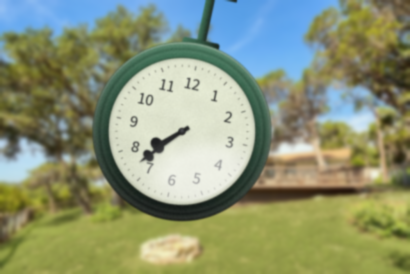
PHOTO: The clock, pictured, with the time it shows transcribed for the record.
7:37
